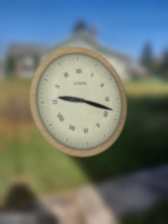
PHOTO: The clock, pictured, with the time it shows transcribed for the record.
9:18
